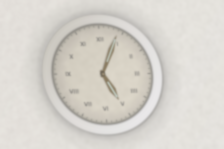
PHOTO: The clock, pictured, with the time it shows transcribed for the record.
5:04
